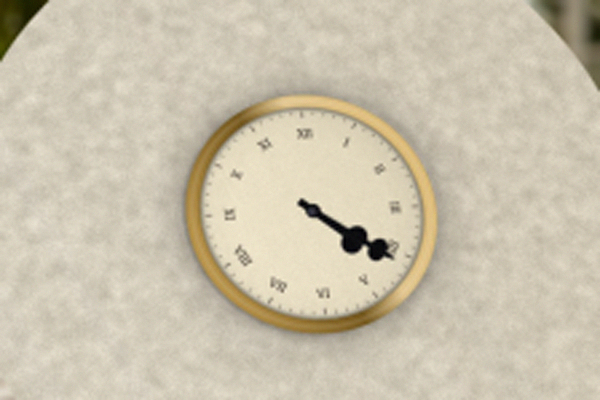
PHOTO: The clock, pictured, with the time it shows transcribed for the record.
4:21
